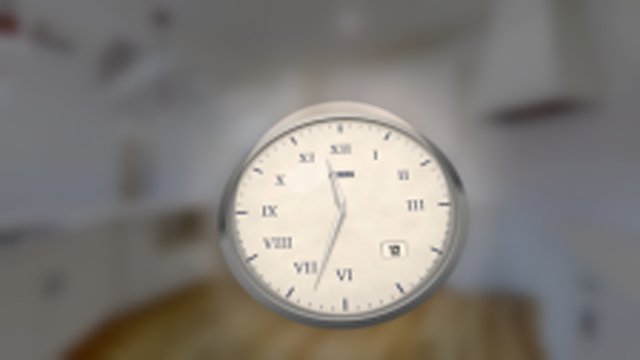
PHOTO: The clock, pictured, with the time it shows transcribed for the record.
11:33
